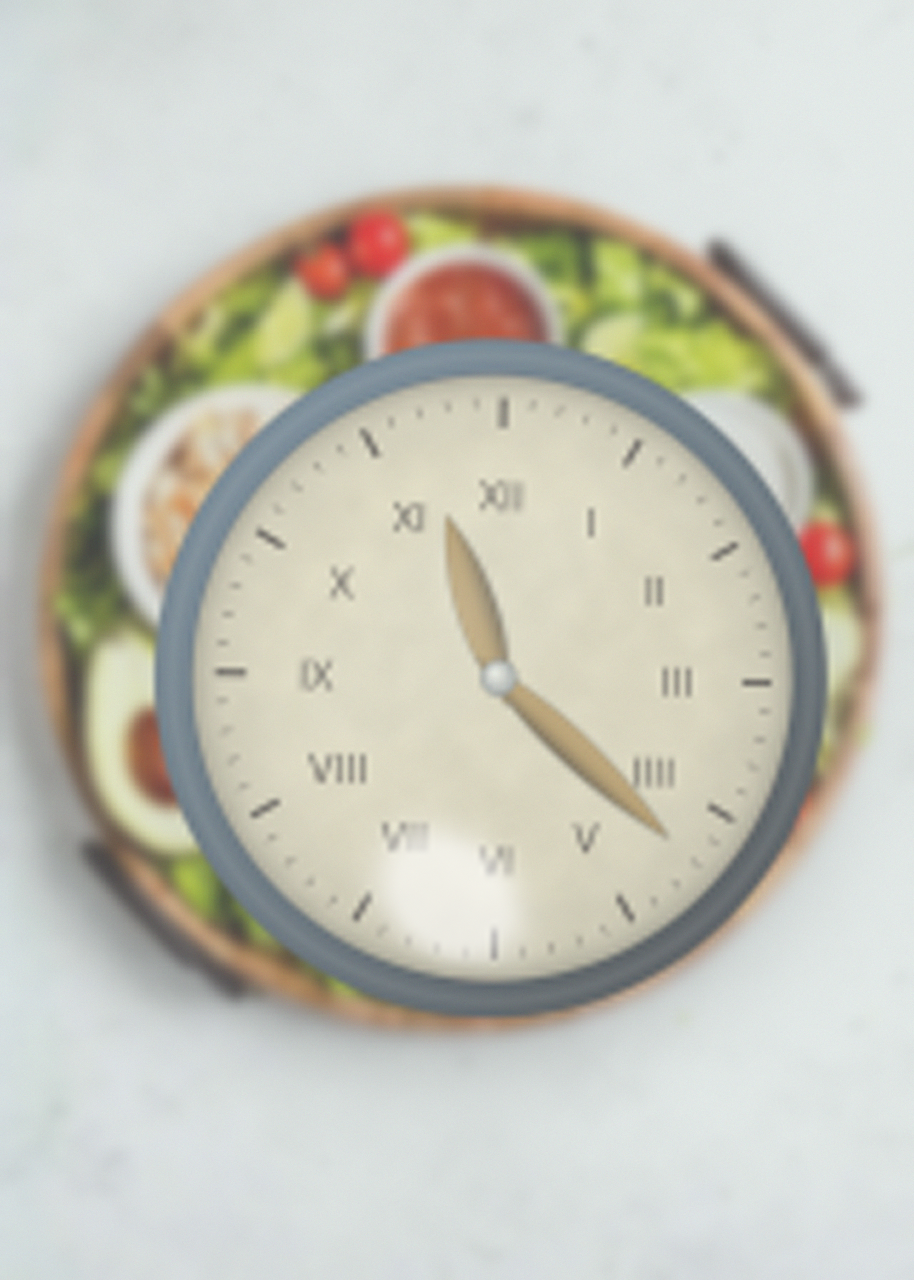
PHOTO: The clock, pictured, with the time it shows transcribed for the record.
11:22
